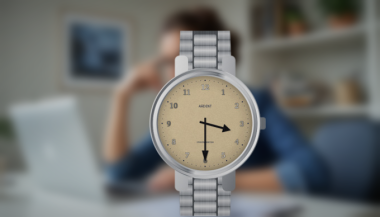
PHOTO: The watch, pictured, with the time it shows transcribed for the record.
3:30
